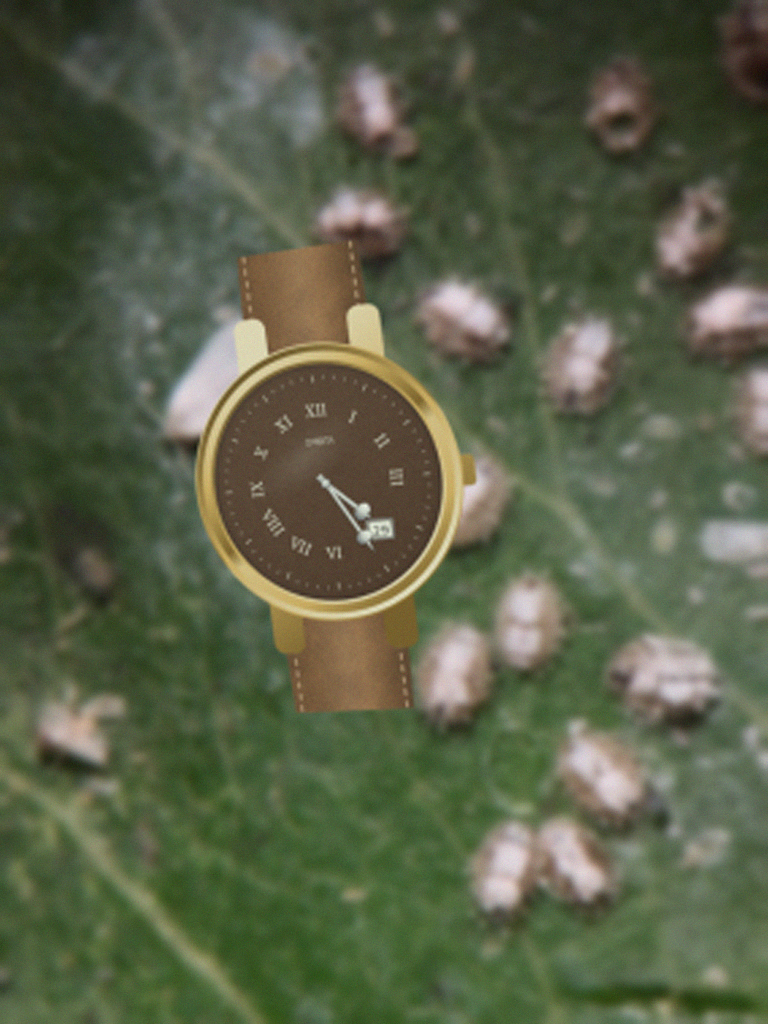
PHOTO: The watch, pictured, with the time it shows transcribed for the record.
4:25
